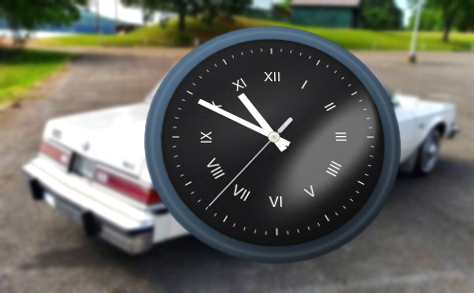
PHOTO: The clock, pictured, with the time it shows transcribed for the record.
10:49:37
